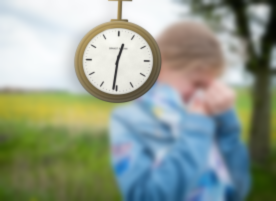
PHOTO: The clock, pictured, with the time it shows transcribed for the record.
12:31
